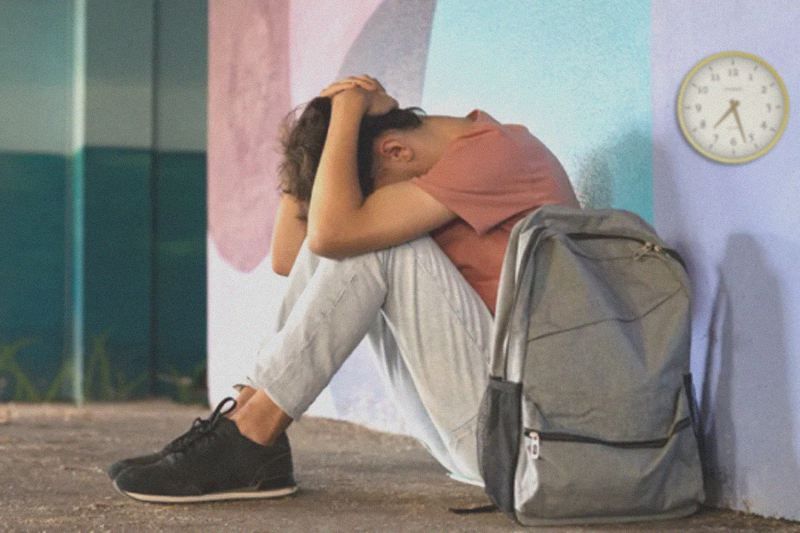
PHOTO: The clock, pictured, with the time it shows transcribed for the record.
7:27
